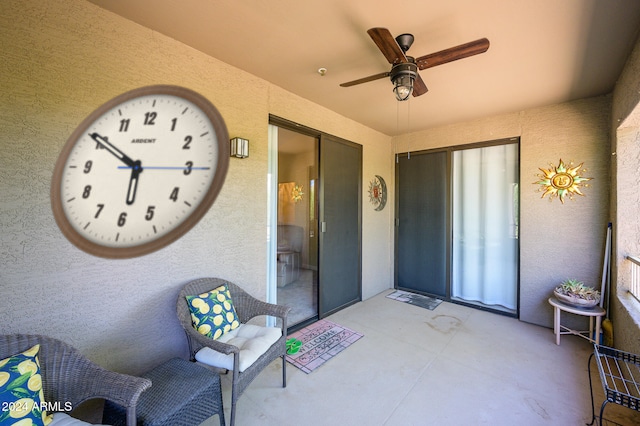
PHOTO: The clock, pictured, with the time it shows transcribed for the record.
5:50:15
